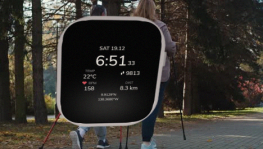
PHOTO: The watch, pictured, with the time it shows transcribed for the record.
6:51
